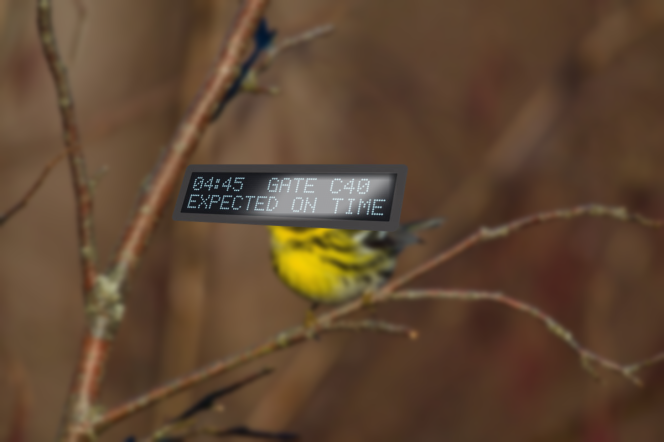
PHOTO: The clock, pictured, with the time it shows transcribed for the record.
4:45
